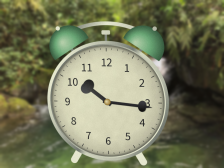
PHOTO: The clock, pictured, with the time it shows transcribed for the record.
10:16
